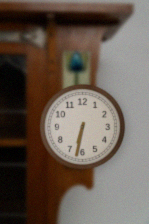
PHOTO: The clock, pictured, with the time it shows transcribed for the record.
6:32
